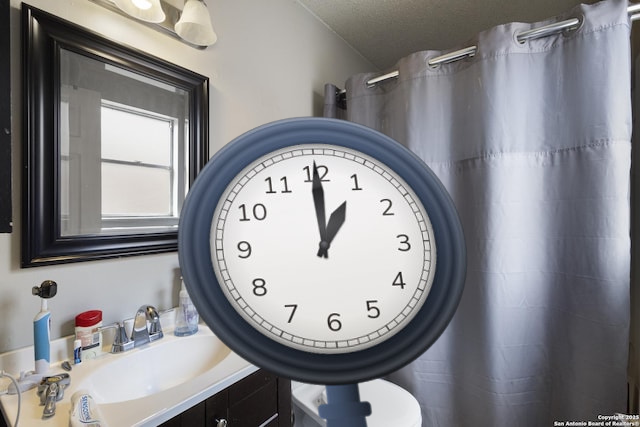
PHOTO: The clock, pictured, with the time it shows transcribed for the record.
1:00
